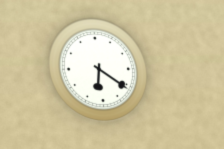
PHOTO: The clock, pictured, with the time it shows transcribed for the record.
6:21
